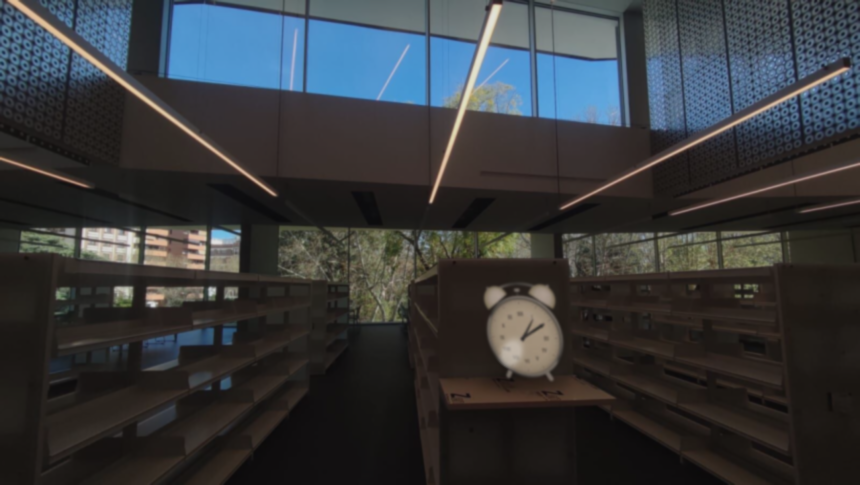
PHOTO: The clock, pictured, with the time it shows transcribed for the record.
1:10
